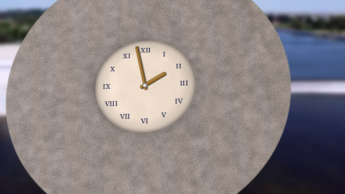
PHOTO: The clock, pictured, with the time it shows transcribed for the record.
1:58
